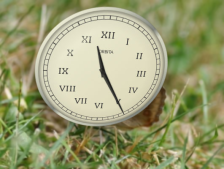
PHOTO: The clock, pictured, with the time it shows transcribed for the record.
11:25
